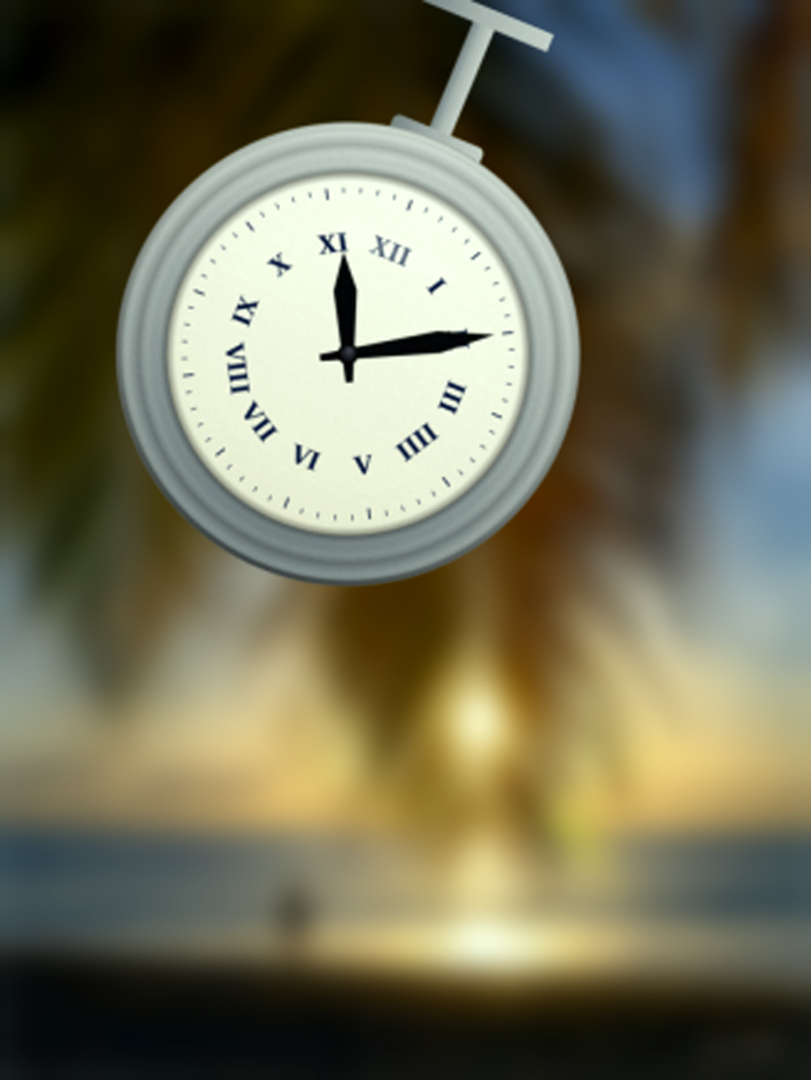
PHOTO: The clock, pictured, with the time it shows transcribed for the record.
11:10
